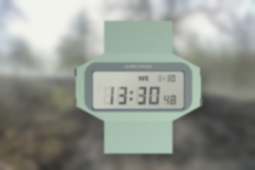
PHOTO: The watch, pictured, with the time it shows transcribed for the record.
13:30
